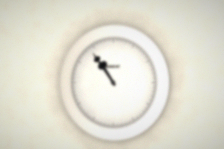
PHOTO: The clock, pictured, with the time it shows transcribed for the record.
10:54
